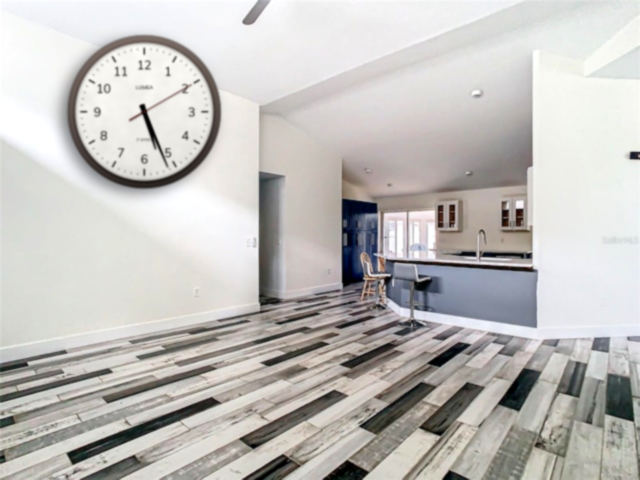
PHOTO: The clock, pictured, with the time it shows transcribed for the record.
5:26:10
